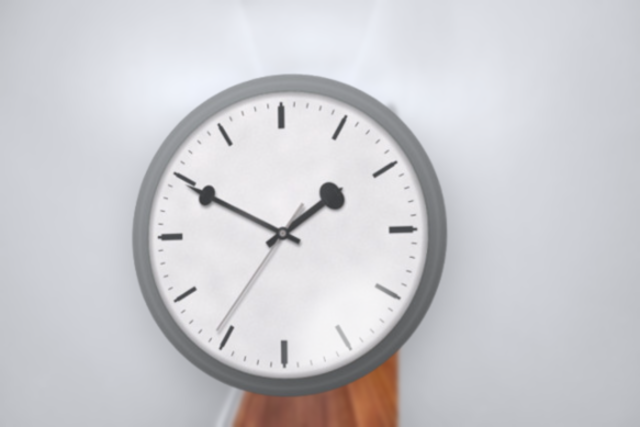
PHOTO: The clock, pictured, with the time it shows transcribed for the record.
1:49:36
